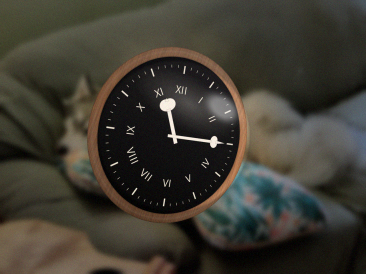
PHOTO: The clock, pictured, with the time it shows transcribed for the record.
11:15
